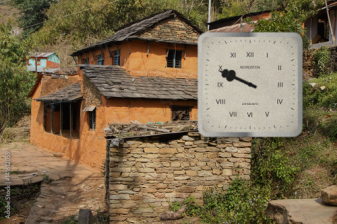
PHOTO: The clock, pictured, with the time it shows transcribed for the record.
9:49
